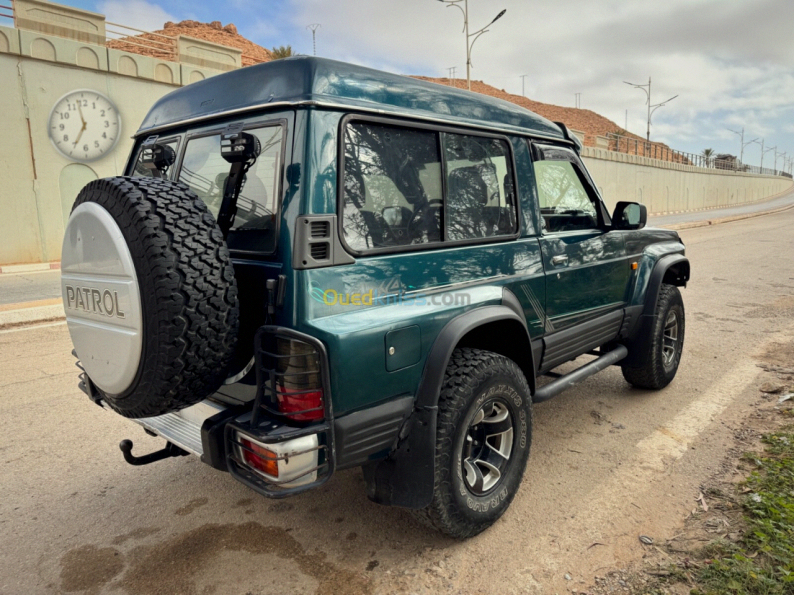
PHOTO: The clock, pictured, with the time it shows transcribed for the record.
6:58
